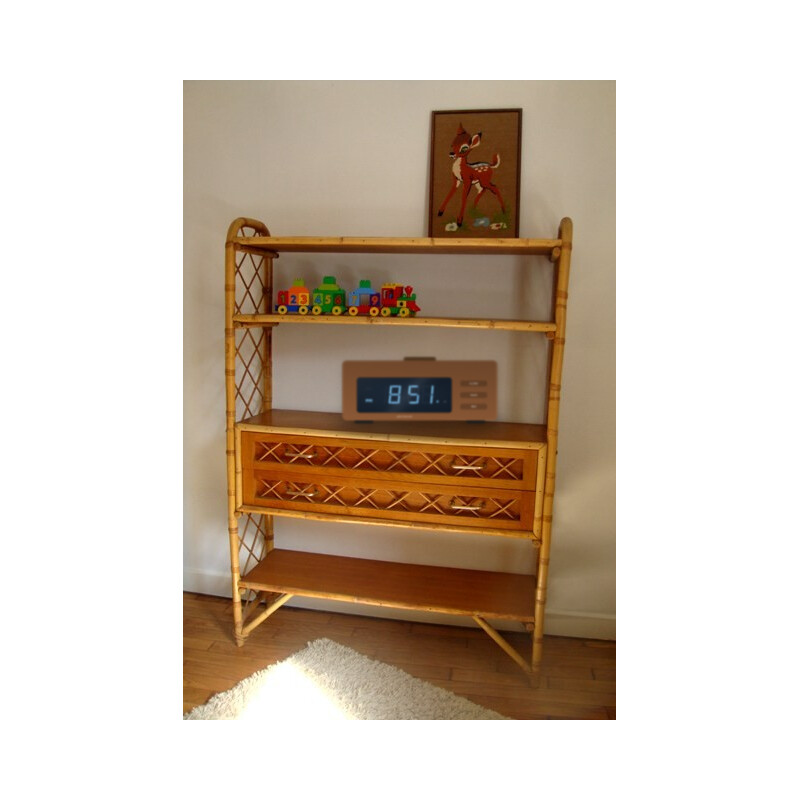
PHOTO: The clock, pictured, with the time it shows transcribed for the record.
8:51
